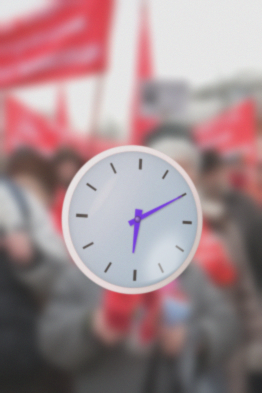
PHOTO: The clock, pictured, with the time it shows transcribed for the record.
6:10
